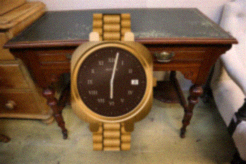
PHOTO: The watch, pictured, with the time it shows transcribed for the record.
6:02
